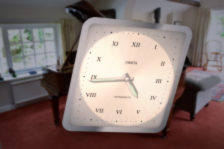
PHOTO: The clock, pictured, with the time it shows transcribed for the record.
4:44
